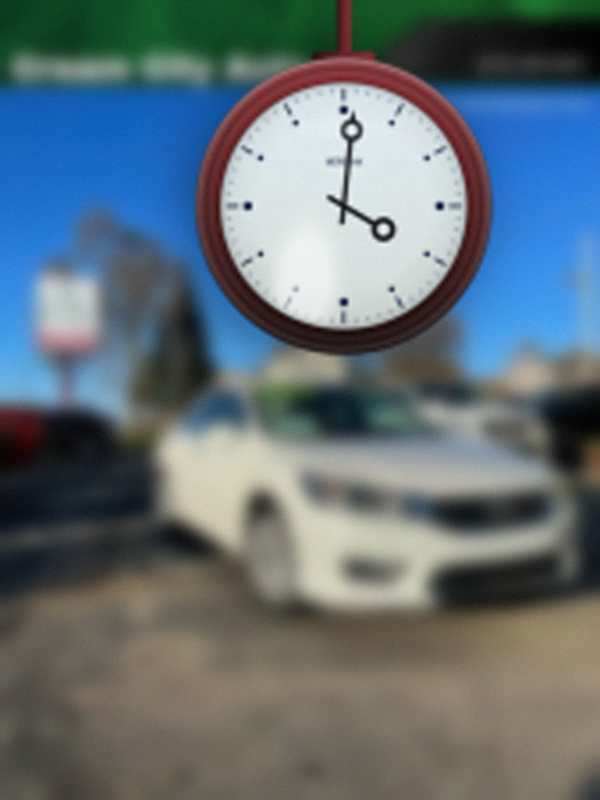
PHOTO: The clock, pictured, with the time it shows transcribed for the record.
4:01
